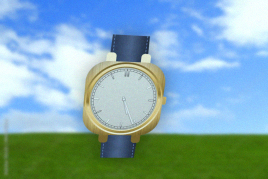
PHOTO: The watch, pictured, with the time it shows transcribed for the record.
5:26
